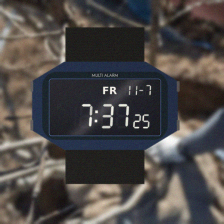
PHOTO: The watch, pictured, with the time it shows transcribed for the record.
7:37:25
